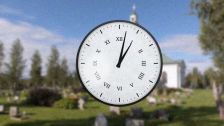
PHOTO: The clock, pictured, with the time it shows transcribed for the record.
1:02
